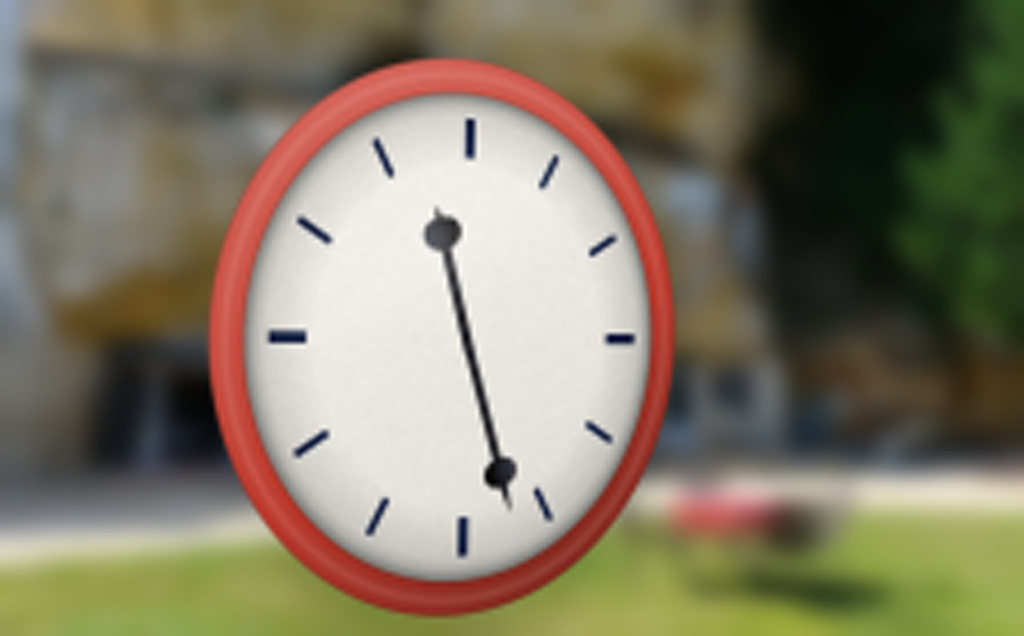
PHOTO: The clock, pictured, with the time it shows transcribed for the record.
11:27
